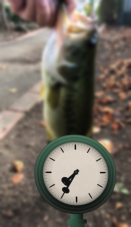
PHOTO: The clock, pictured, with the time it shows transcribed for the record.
7:35
